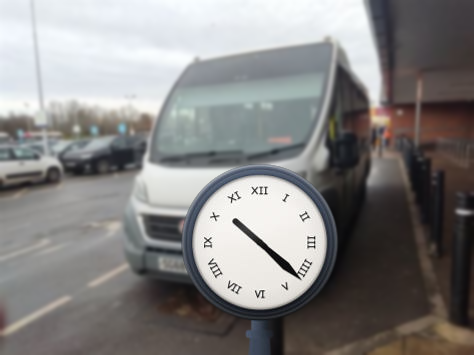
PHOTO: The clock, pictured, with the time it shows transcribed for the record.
10:22
